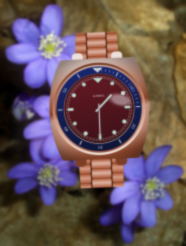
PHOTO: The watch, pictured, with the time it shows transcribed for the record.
1:30
